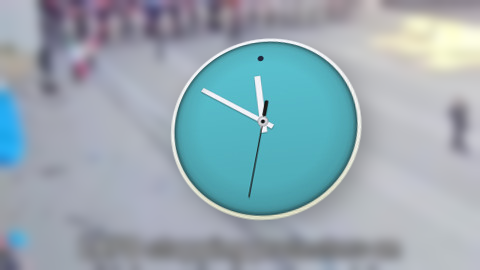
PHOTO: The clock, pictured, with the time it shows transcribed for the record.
11:50:32
